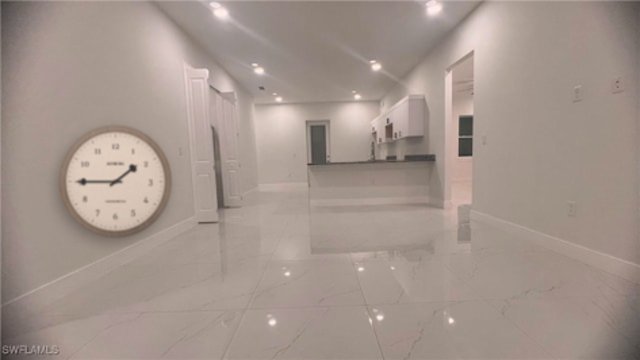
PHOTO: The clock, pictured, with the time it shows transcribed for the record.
1:45
